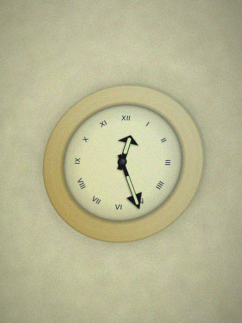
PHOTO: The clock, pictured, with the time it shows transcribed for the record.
12:26
